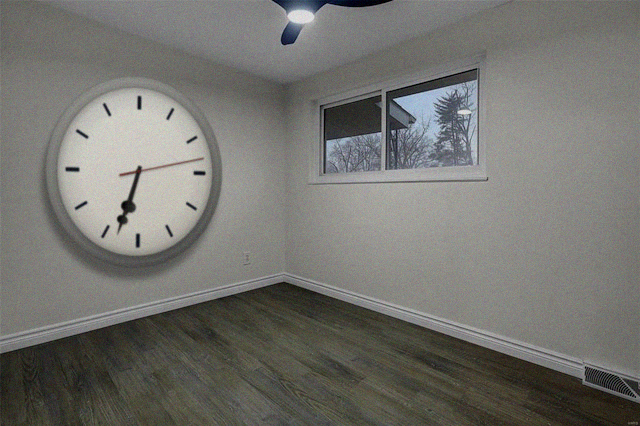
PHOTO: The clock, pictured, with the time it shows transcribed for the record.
6:33:13
